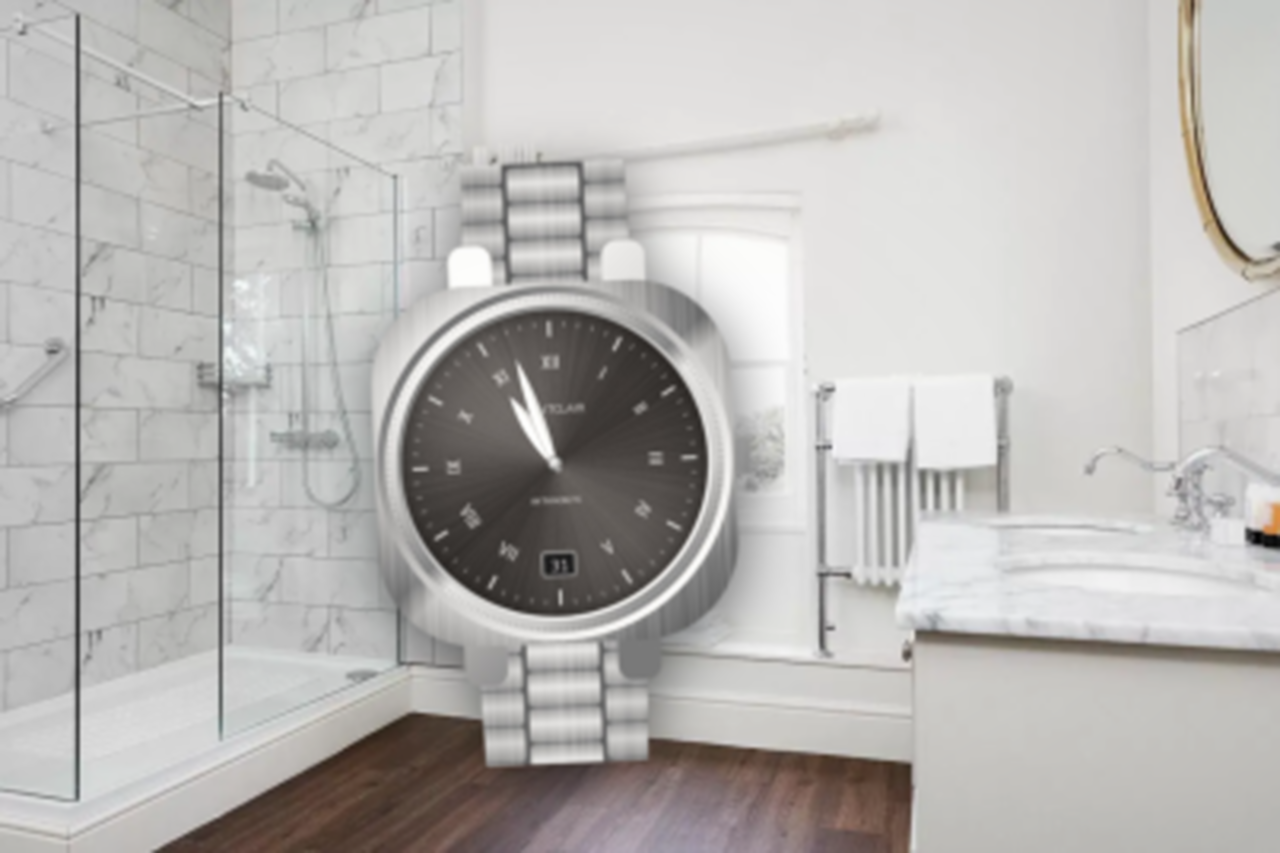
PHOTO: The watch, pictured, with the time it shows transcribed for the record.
10:57
